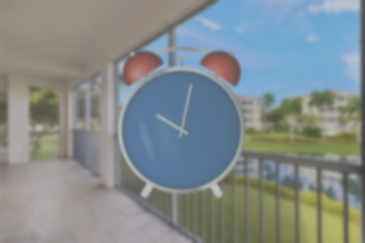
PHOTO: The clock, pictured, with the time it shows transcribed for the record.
10:02
